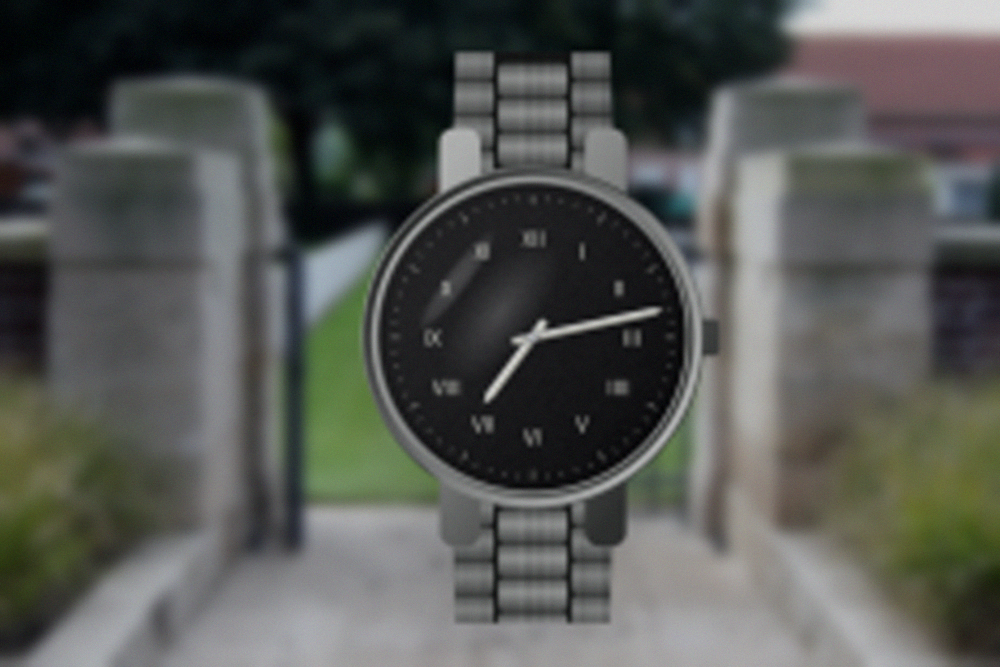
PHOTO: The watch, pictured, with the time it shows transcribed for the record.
7:13
